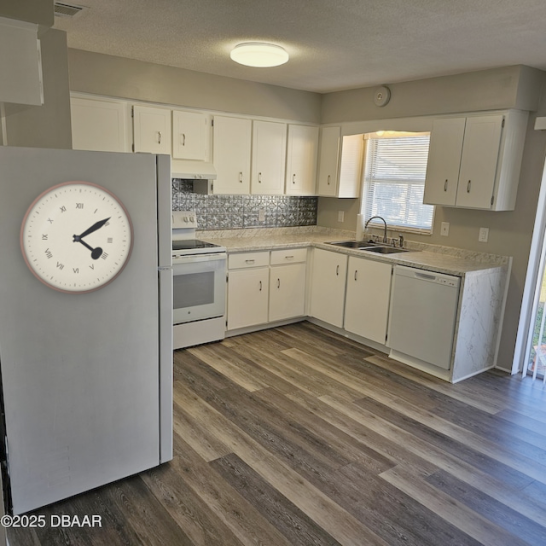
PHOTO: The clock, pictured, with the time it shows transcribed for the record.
4:09
